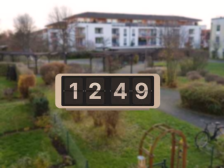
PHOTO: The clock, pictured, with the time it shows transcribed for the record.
12:49
